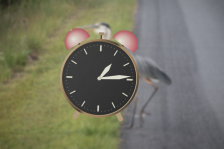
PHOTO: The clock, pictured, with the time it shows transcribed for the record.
1:14
